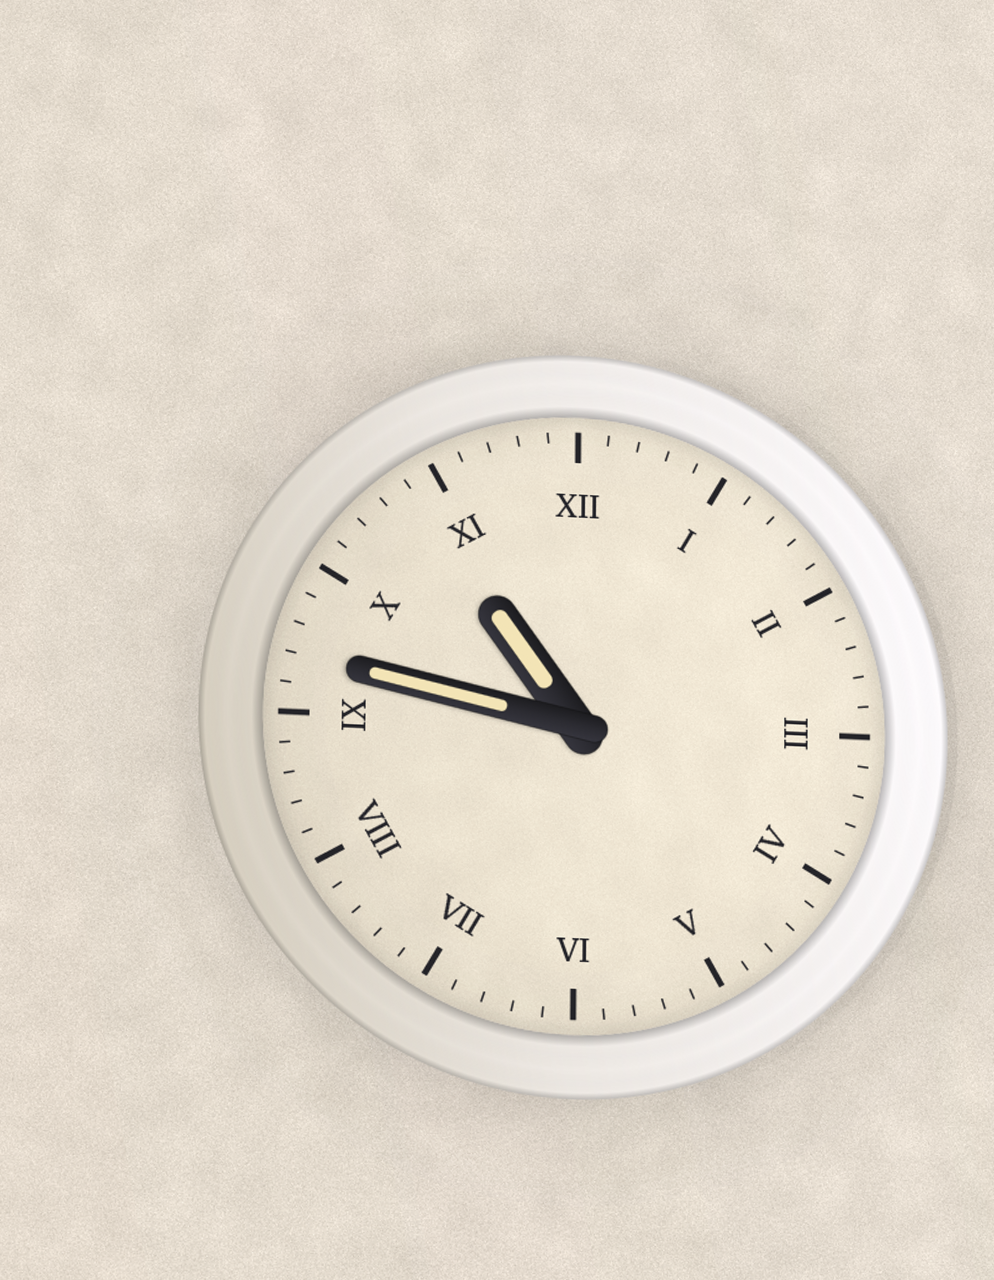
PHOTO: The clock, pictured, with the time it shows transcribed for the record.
10:47
